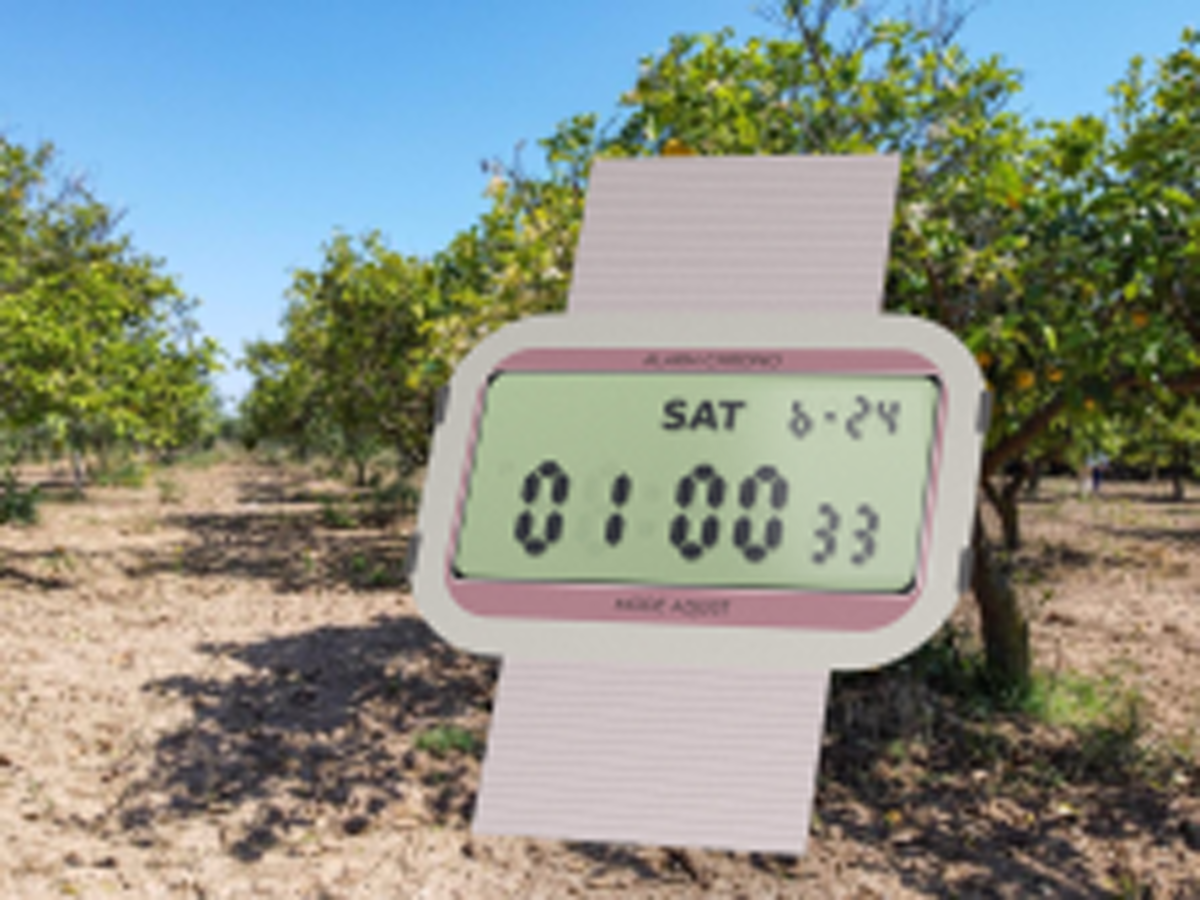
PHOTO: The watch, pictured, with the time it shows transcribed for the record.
1:00:33
